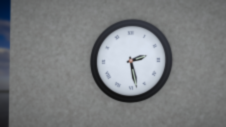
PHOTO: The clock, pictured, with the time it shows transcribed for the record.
2:28
